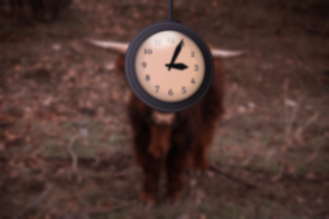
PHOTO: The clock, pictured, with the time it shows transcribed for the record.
3:04
